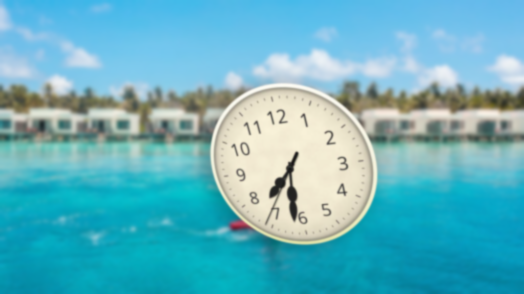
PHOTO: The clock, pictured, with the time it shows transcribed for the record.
7:31:36
